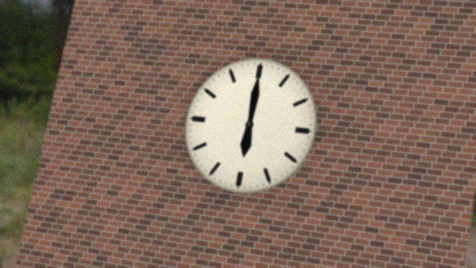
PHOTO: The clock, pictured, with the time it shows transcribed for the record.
6:00
